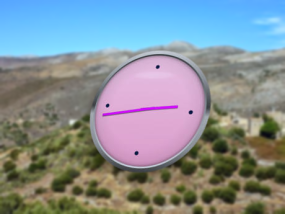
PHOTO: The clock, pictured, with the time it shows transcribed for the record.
2:43
